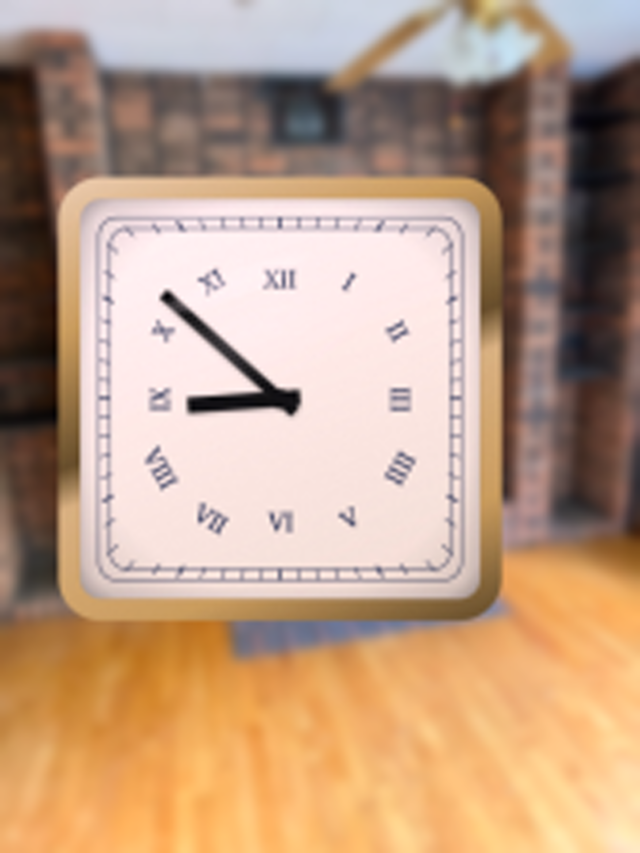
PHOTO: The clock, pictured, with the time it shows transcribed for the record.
8:52
